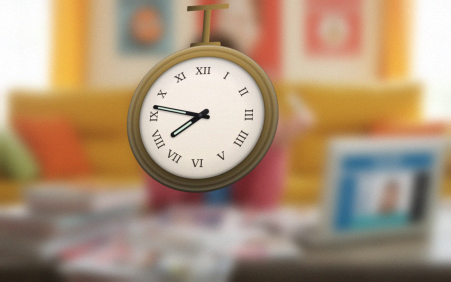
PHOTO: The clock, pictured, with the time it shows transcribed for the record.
7:47
